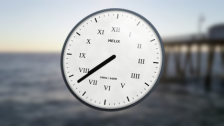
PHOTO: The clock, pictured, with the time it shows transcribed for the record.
7:38
